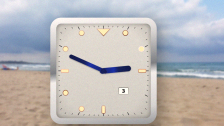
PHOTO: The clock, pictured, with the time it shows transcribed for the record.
2:49
